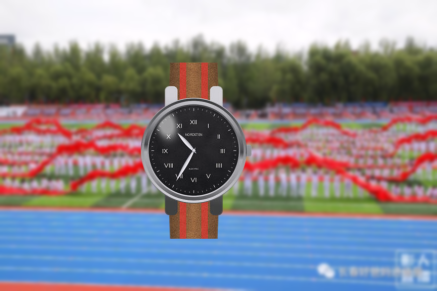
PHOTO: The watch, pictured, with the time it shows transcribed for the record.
10:35
